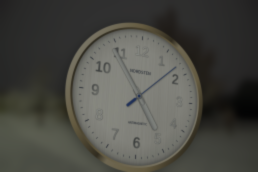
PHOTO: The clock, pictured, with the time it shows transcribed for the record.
4:54:08
